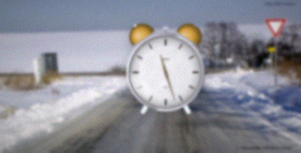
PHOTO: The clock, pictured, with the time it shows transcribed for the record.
11:27
